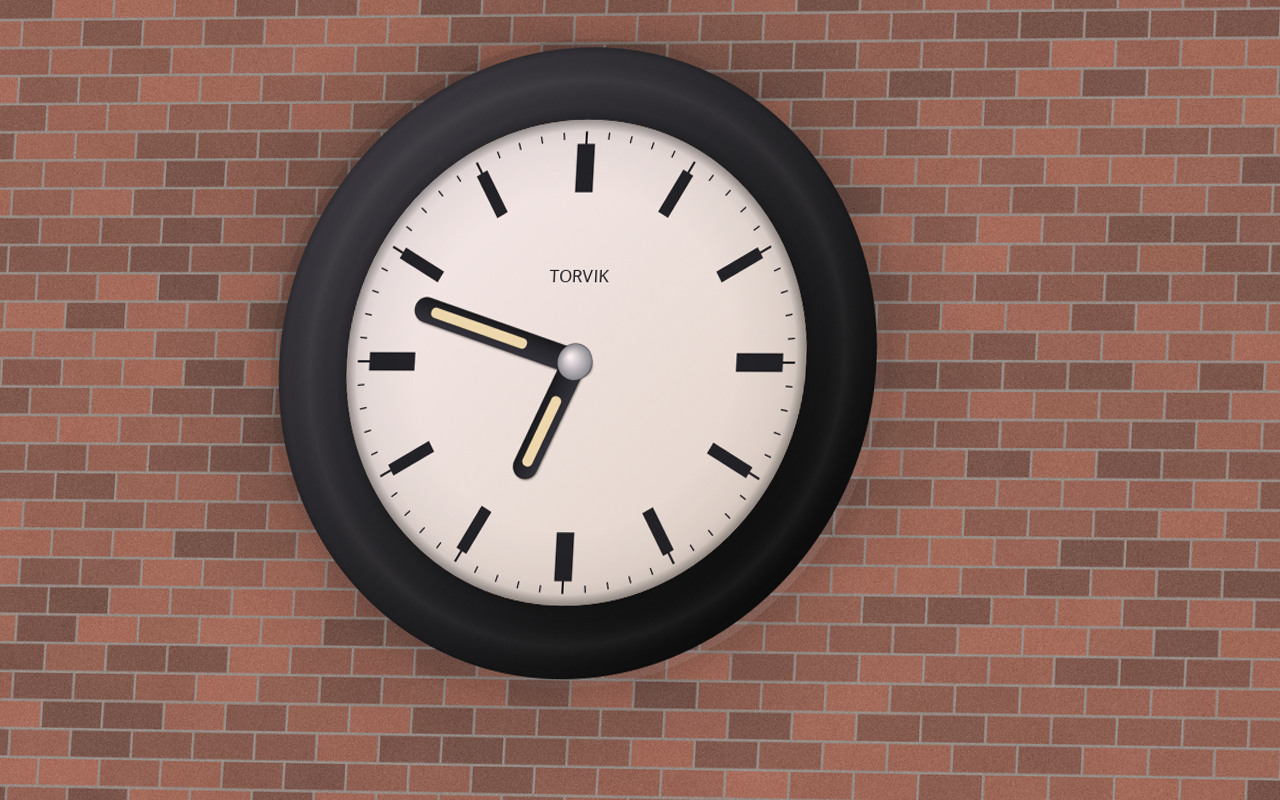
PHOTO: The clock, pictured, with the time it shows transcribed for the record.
6:48
